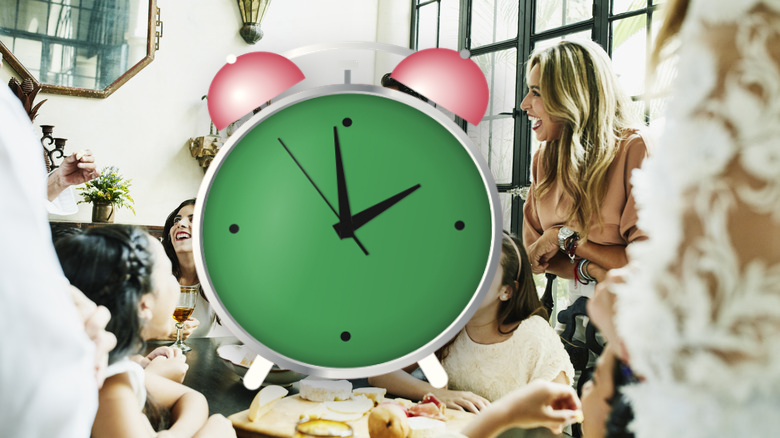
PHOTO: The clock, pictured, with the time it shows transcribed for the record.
1:58:54
